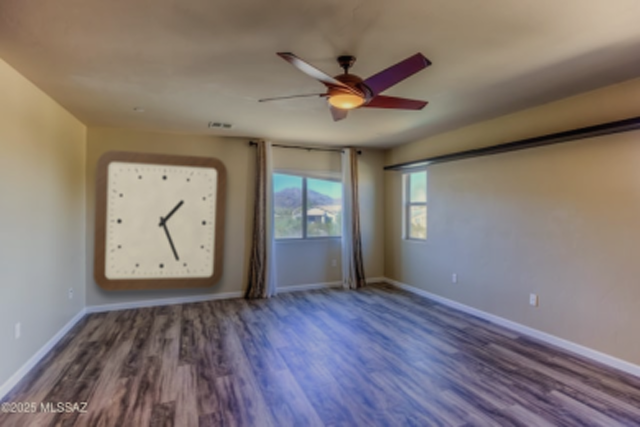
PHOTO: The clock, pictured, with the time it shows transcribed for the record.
1:26
